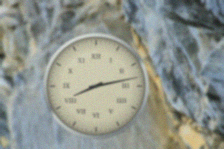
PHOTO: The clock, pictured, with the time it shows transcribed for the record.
8:13
